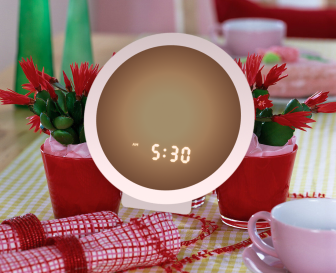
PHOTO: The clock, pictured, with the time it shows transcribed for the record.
5:30
